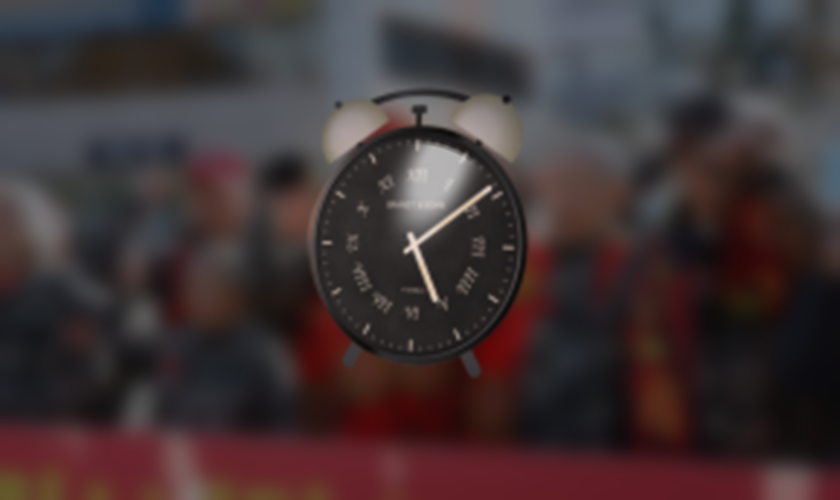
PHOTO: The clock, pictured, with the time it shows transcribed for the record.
5:09
